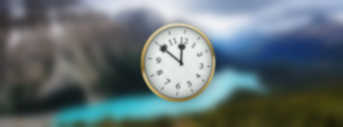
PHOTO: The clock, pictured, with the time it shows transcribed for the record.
11:50
